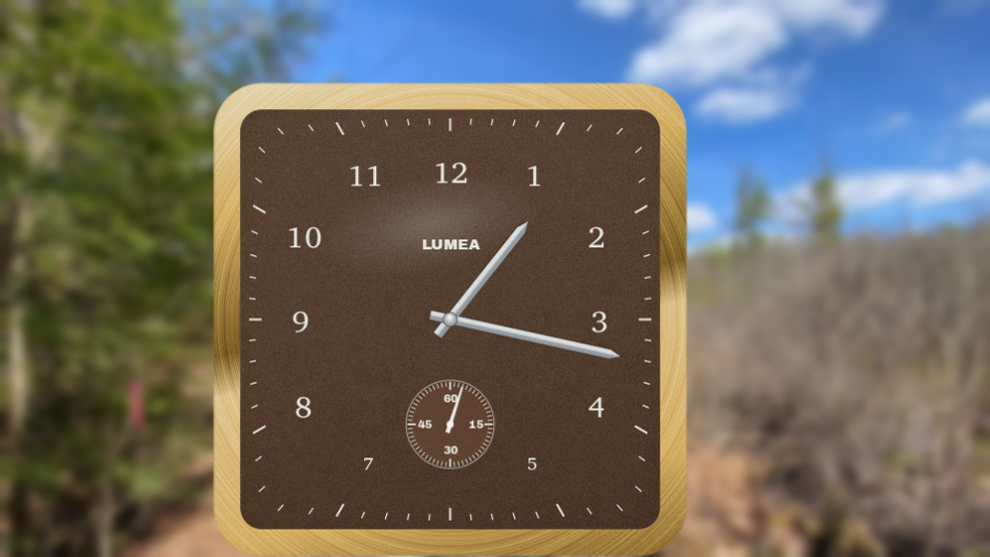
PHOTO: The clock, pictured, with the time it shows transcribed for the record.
1:17:03
